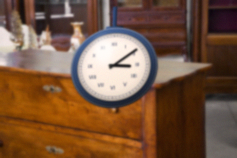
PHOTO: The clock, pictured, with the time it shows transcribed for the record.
3:09
